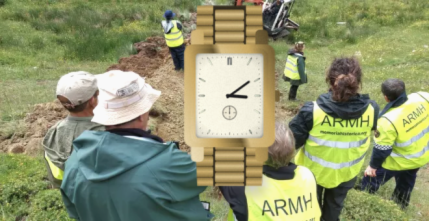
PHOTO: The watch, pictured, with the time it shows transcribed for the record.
3:09
